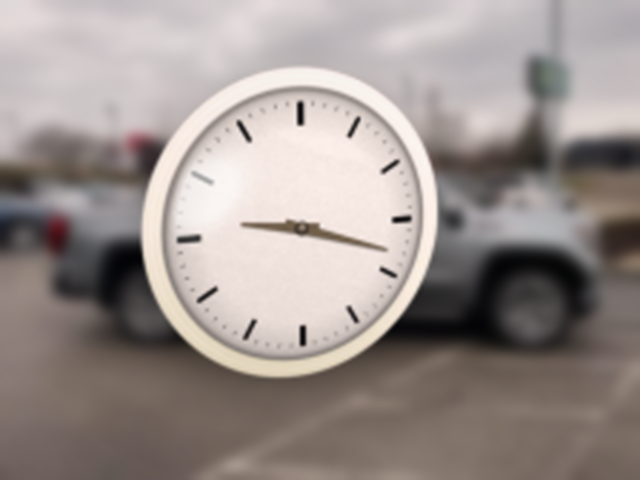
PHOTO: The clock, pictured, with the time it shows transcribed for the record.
9:18
